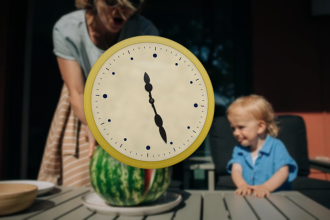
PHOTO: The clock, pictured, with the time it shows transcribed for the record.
11:26
